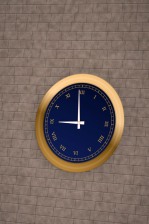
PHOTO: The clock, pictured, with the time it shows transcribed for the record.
8:59
